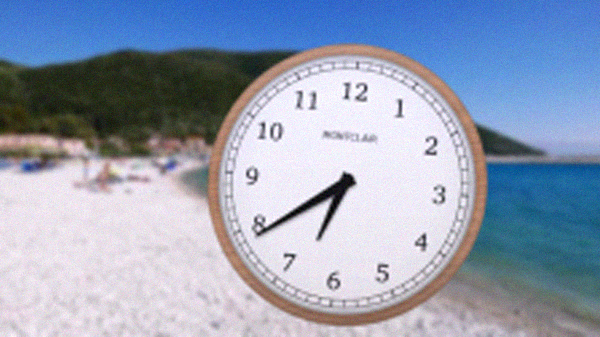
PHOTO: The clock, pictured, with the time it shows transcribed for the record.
6:39
